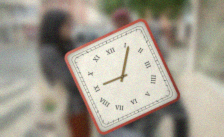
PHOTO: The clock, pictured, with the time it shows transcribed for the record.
9:06
